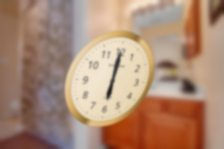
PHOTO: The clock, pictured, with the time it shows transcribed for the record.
6:00
